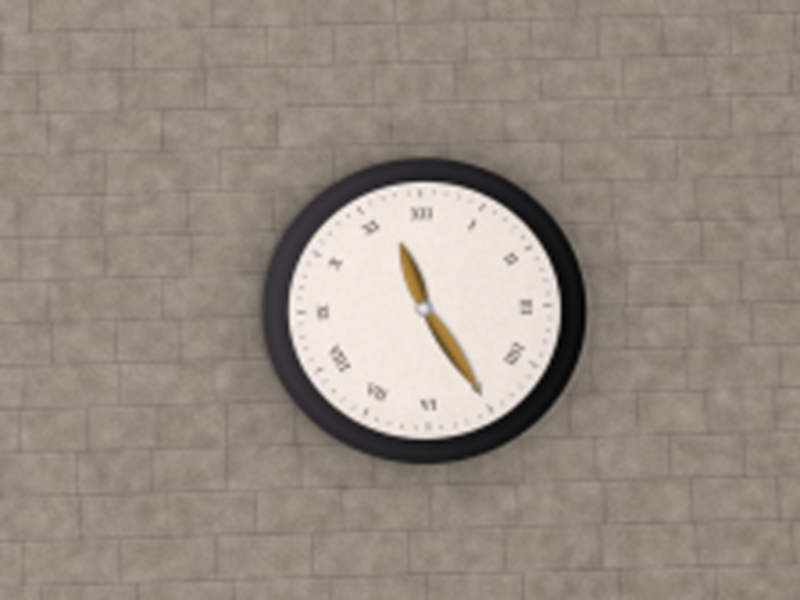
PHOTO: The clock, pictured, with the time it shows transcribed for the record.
11:25
